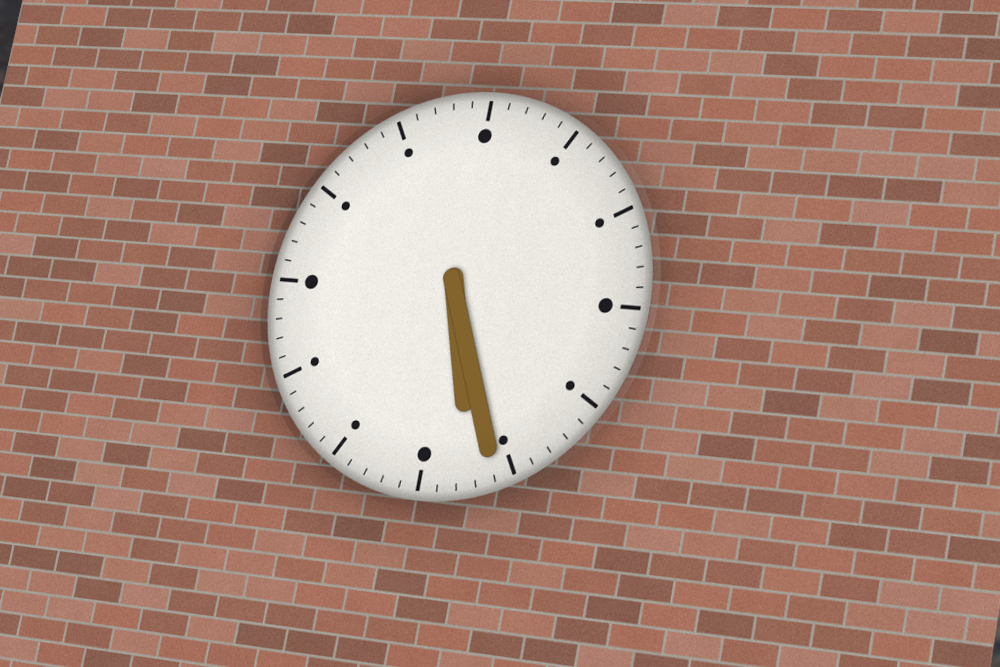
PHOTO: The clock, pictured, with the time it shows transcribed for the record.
5:26
